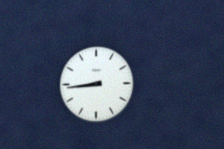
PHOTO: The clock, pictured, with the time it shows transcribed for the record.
8:44
